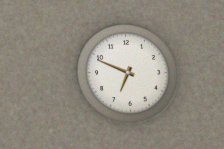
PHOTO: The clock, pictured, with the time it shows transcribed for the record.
6:49
